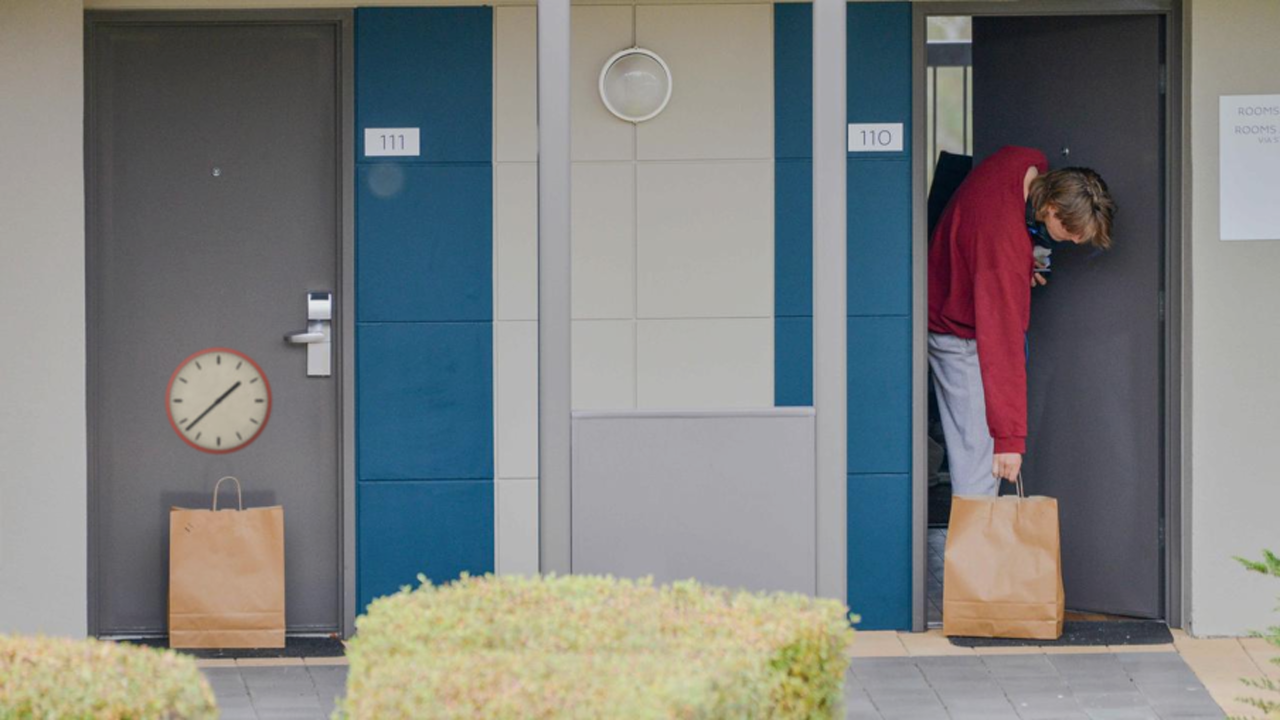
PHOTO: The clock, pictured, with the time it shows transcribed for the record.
1:38
